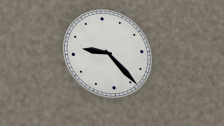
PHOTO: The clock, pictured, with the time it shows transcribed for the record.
9:24
